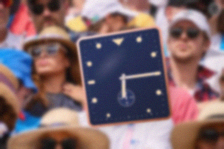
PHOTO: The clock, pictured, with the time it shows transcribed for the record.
6:15
